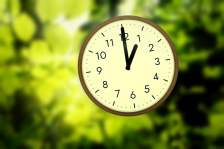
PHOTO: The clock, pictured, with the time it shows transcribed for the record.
1:00
